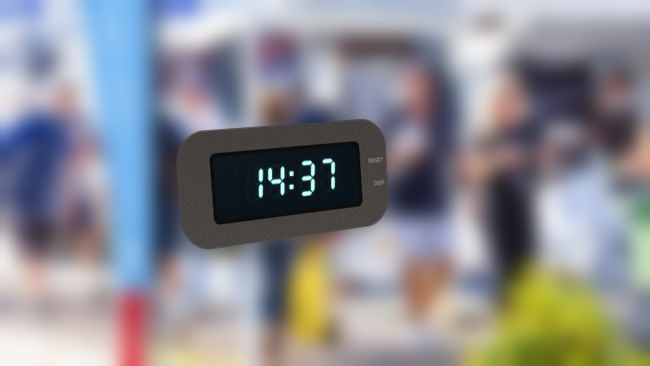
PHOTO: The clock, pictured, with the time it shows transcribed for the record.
14:37
